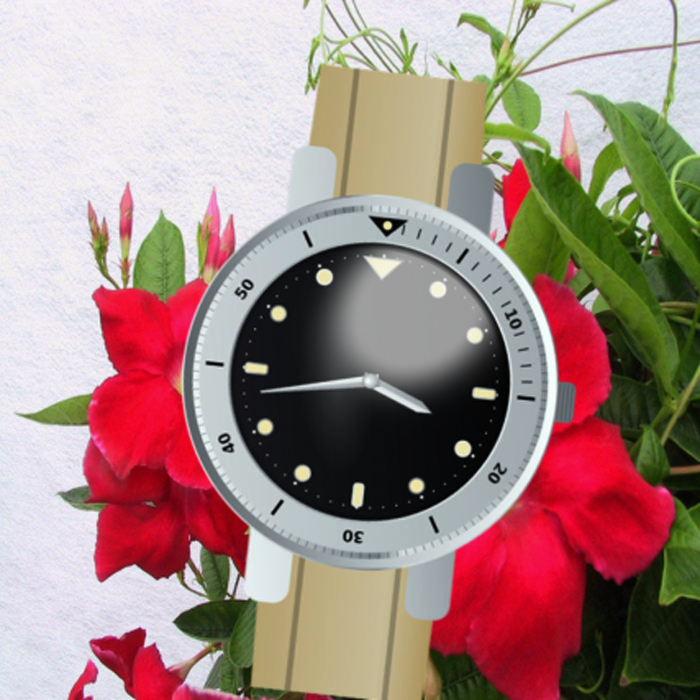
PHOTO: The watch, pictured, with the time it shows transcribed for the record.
3:43
